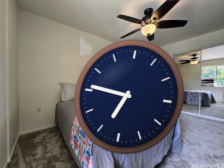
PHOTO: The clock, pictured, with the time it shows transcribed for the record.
6:46
